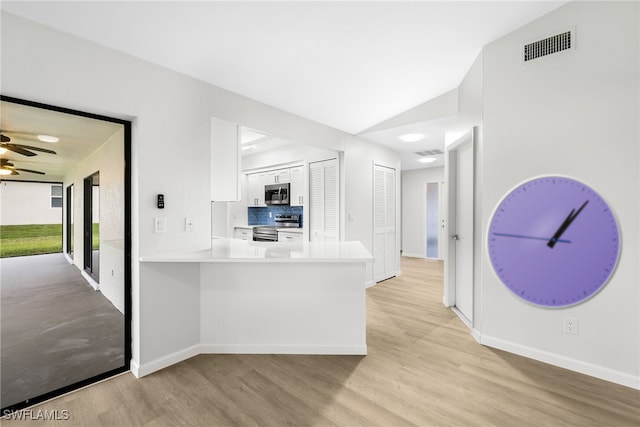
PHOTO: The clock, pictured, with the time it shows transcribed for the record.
1:06:46
